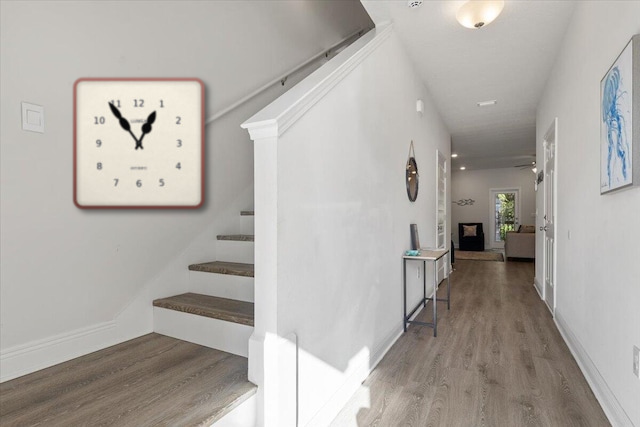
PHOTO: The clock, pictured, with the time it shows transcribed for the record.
12:54
